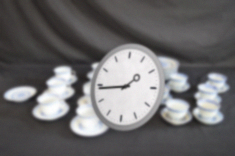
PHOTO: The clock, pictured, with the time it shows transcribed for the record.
1:44
